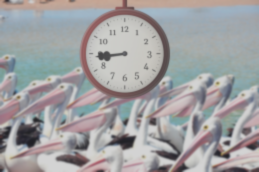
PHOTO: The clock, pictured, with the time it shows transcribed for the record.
8:44
